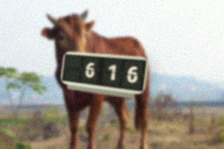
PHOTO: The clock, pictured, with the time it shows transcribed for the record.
6:16
